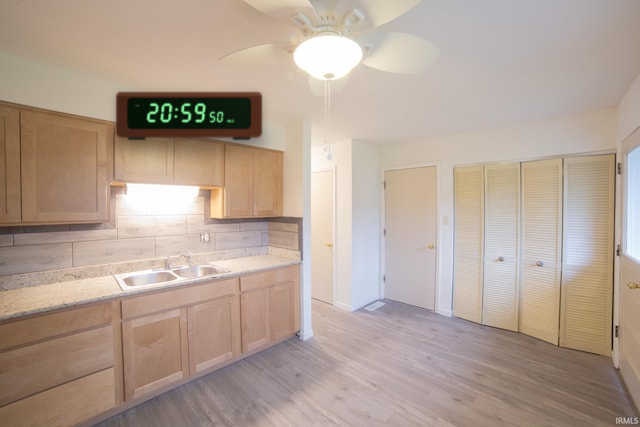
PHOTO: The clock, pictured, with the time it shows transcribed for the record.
20:59:50
